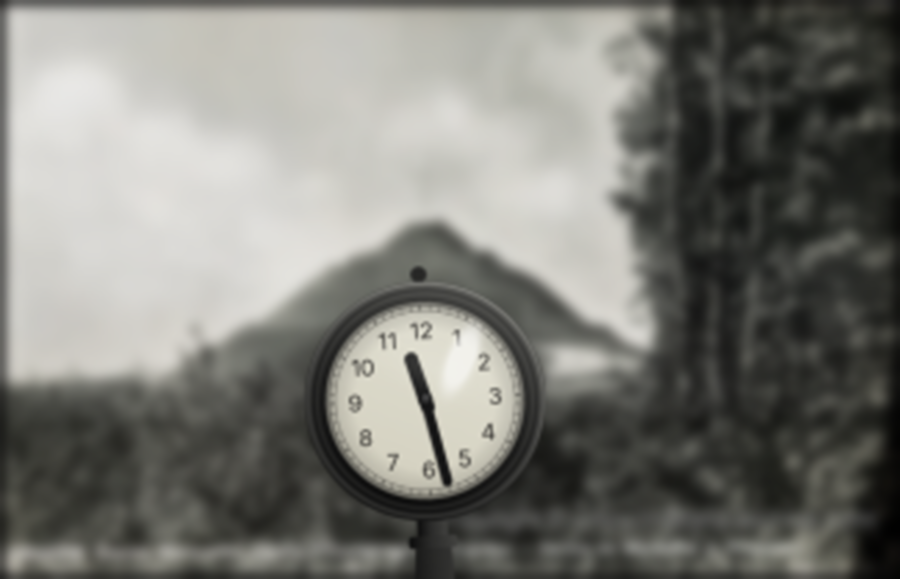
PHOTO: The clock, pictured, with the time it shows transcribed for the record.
11:28
